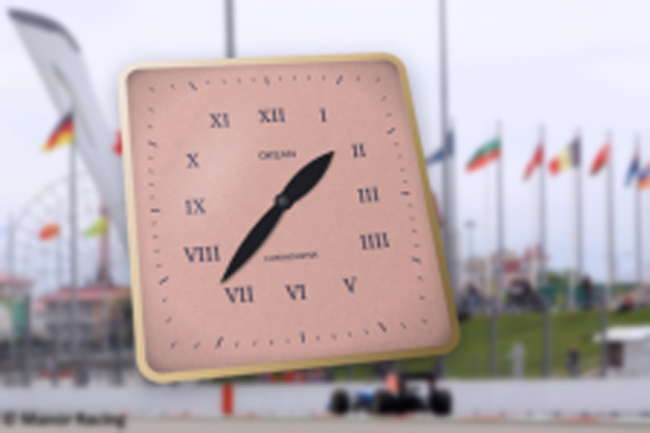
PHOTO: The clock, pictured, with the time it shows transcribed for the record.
1:37
